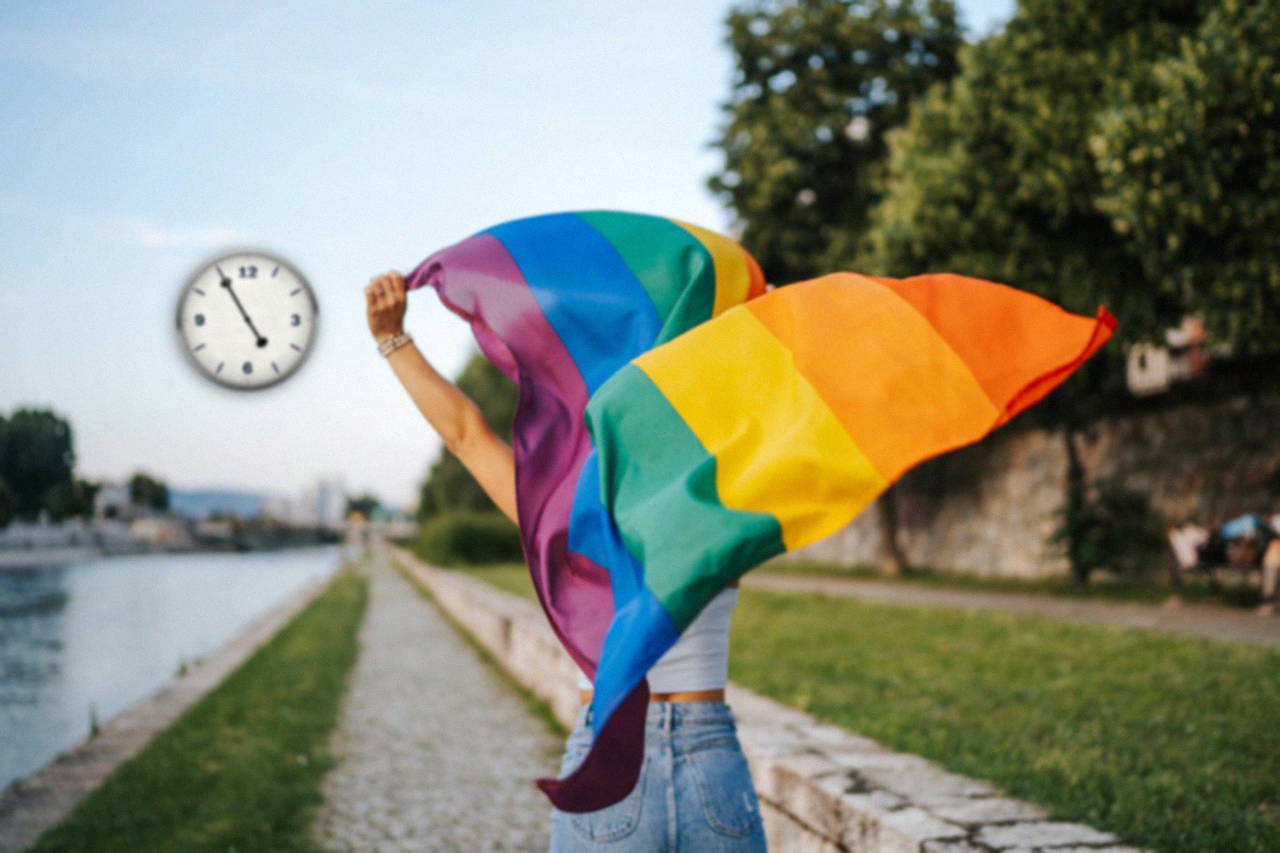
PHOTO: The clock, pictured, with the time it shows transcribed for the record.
4:55
